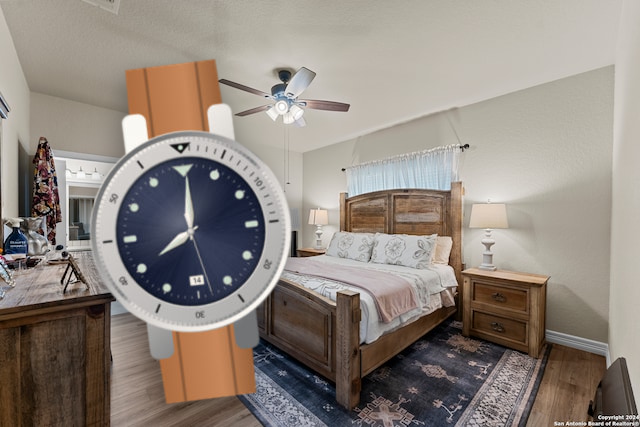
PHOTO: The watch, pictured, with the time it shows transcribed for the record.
8:00:28
